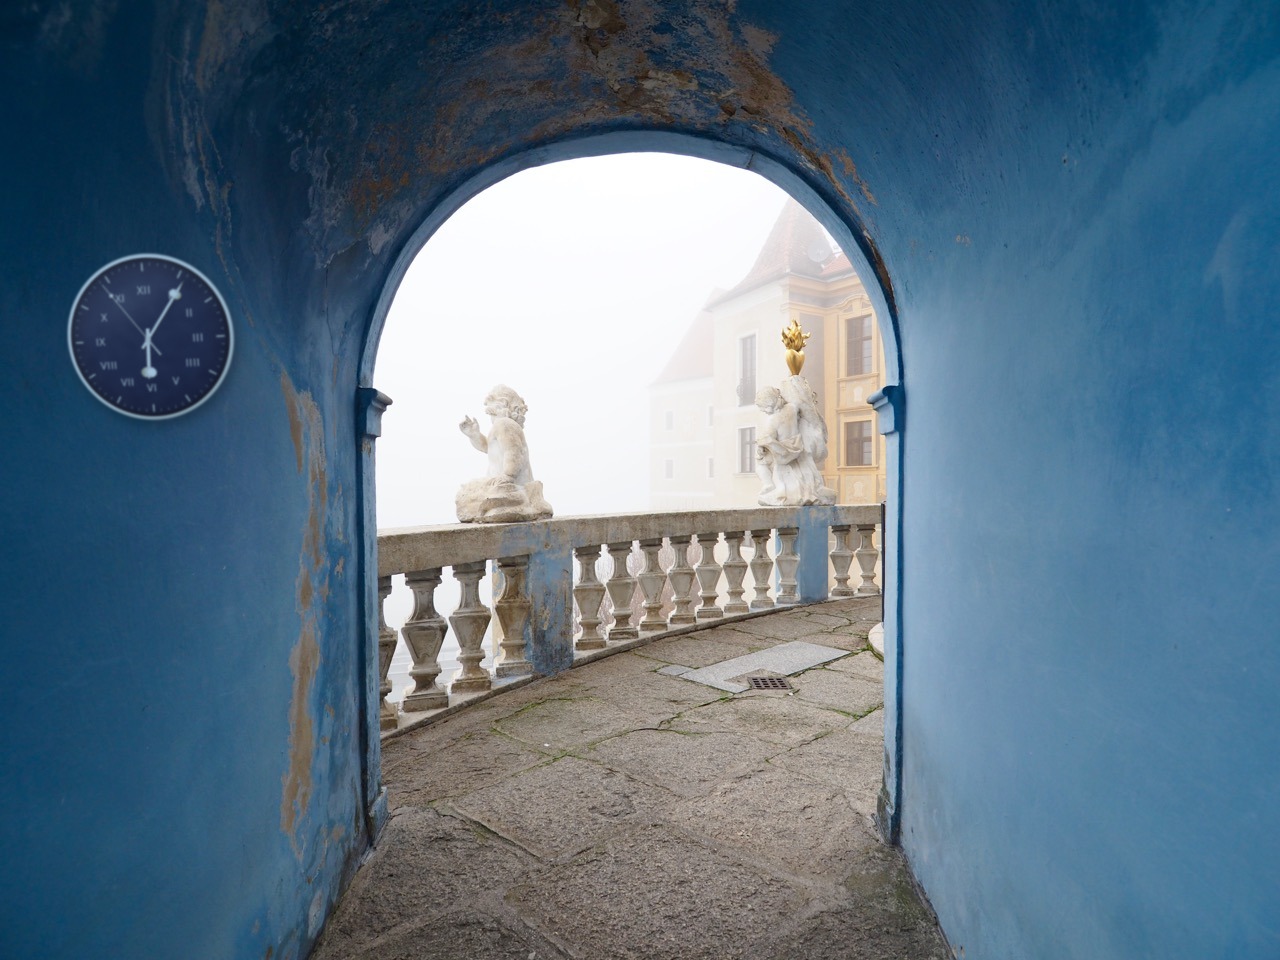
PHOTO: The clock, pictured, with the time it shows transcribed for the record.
6:05:54
